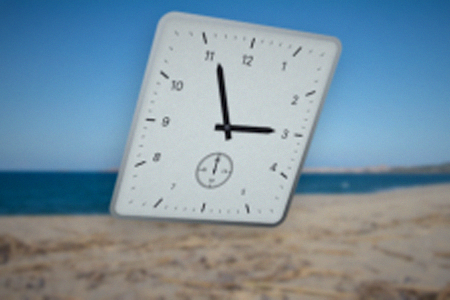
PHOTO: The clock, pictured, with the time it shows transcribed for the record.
2:56
